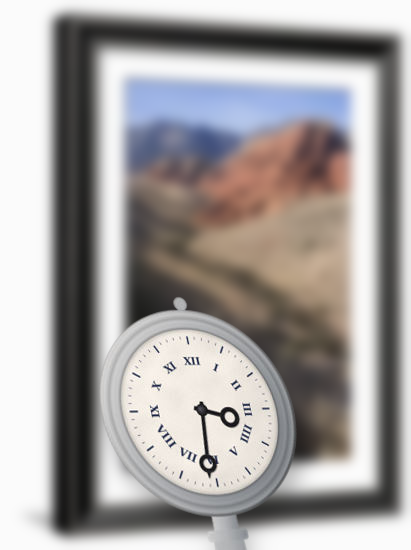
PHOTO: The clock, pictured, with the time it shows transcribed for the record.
3:31
